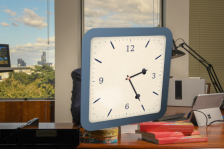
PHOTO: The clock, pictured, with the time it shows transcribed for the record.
2:25
